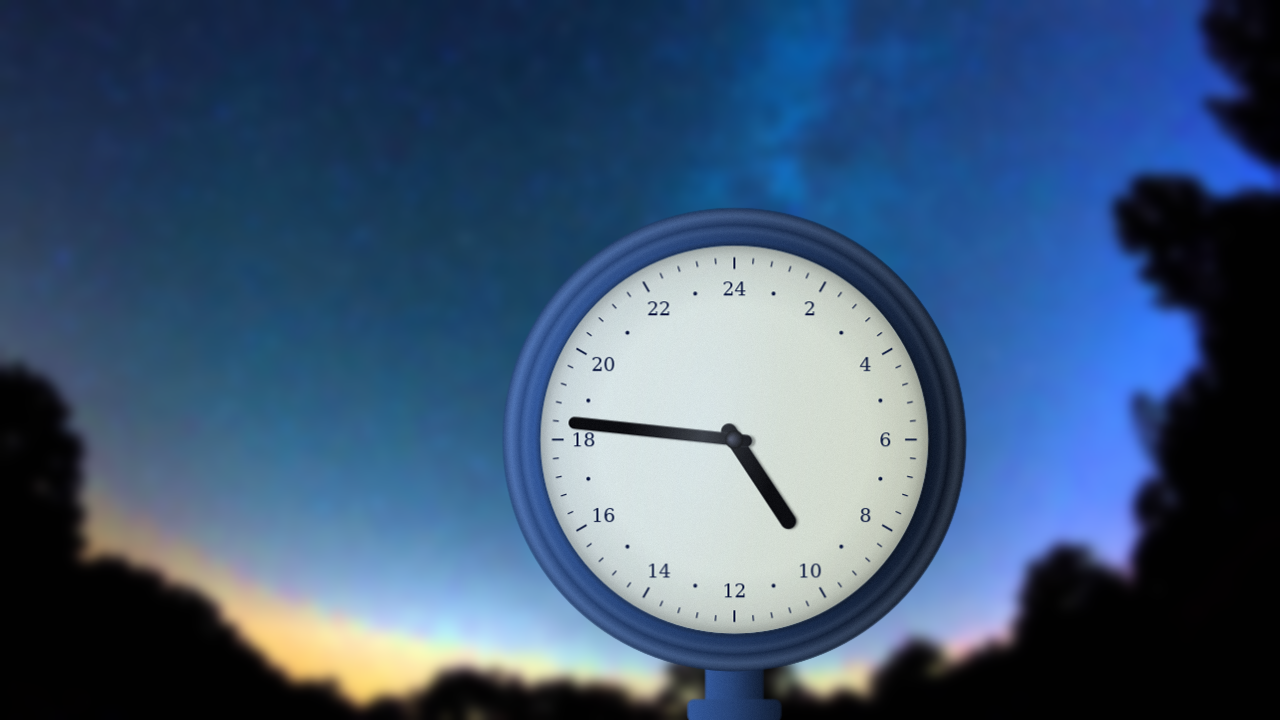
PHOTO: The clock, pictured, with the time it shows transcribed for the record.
9:46
